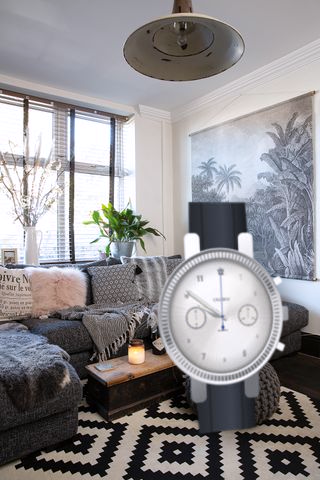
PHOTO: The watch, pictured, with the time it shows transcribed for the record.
9:51
